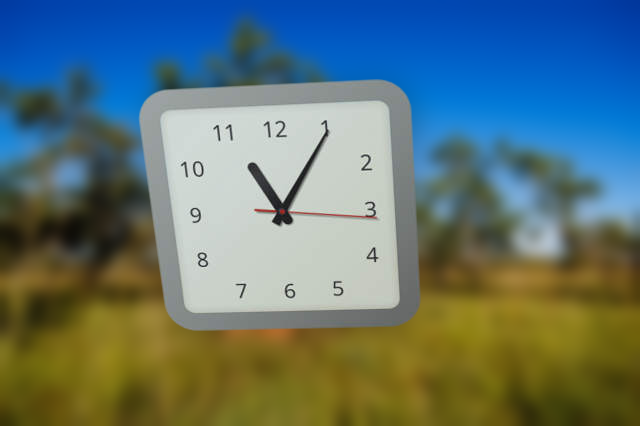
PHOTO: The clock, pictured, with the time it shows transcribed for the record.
11:05:16
